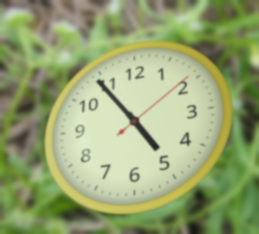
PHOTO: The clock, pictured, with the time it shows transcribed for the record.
4:54:09
